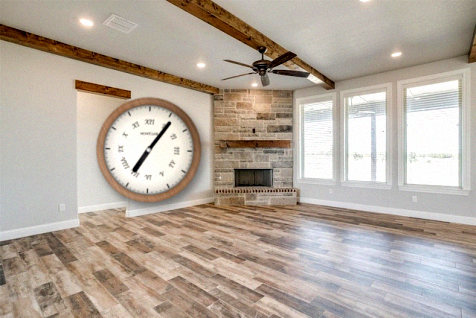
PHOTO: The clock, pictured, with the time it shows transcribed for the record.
7:06
